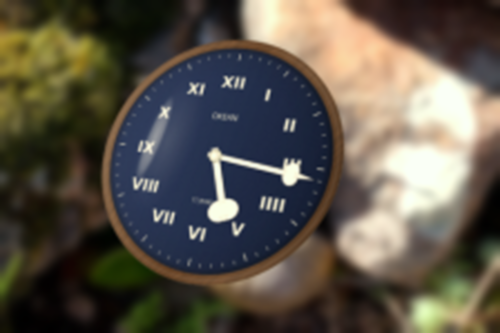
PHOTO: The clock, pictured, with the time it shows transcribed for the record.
5:16
